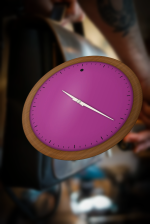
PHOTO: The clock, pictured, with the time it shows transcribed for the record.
10:21
